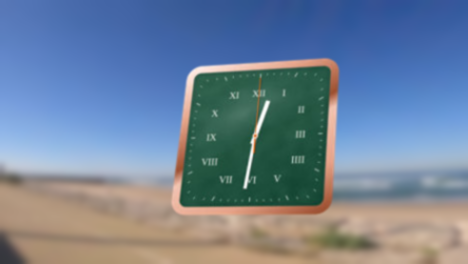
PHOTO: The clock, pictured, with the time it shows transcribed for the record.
12:31:00
